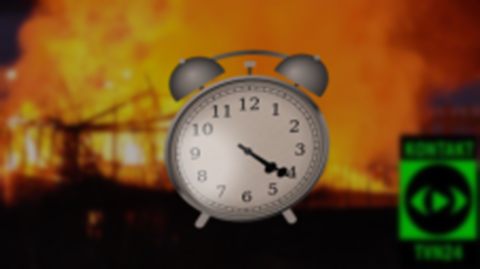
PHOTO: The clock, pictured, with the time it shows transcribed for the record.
4:21
